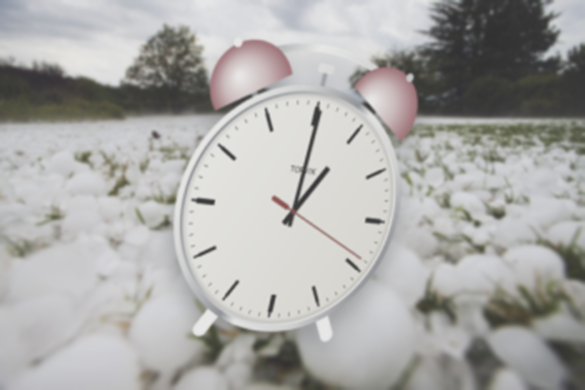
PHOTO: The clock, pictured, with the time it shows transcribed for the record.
1:00:19
